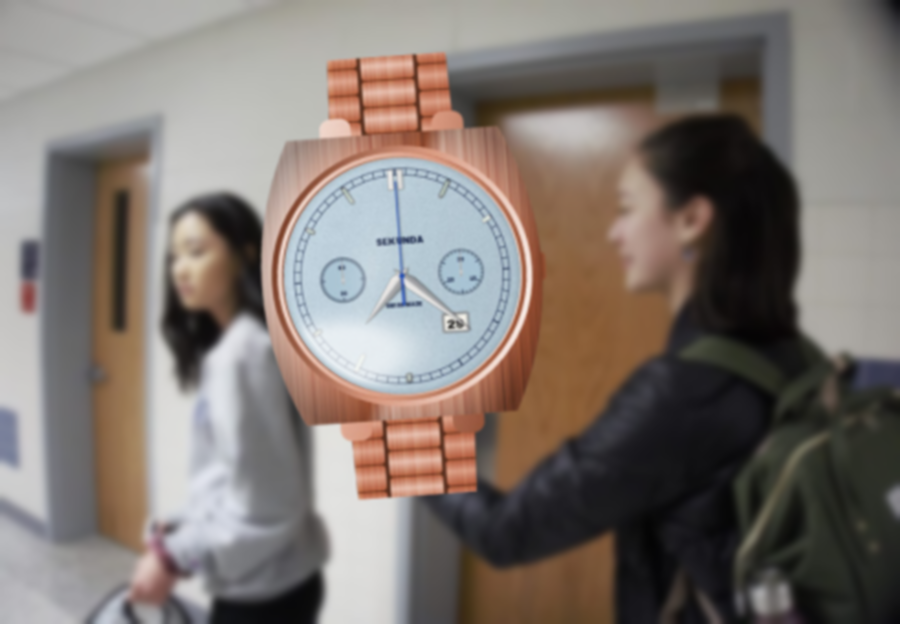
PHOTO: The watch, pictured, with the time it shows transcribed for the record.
7:22
